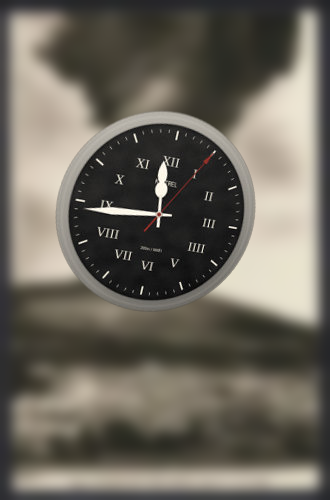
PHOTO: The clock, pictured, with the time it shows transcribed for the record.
11:44:05
